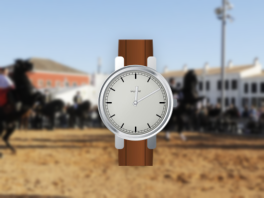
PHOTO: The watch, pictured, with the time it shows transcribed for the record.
12:10
